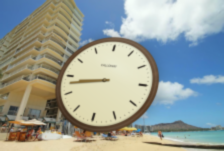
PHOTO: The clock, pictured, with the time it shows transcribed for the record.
8:43
